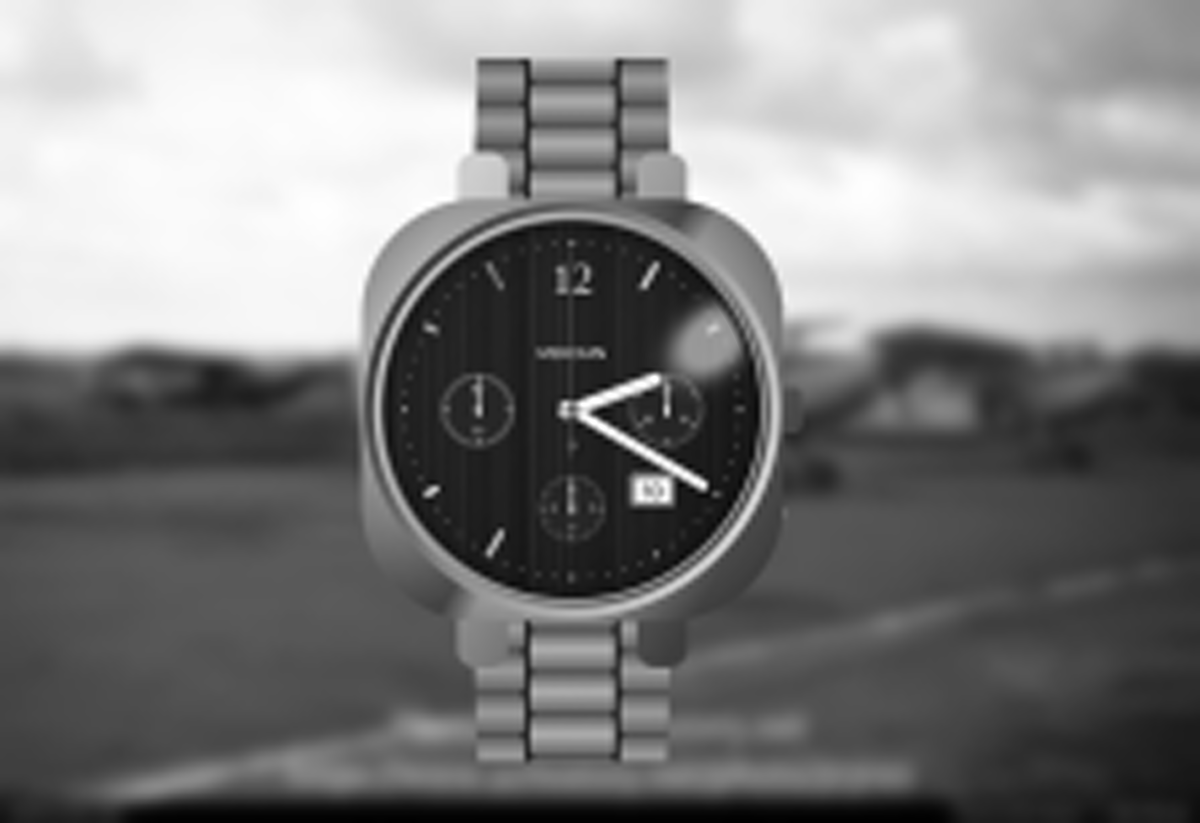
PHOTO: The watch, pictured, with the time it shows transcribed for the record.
2:20
